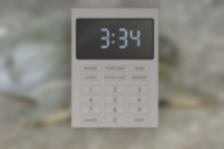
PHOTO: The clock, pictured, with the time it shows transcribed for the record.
3:34
